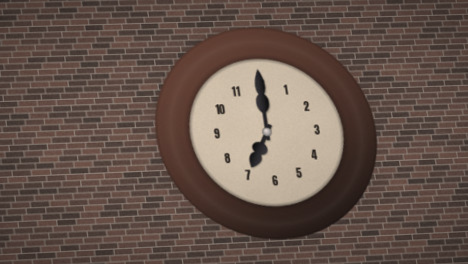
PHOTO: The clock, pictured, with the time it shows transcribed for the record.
7:00
